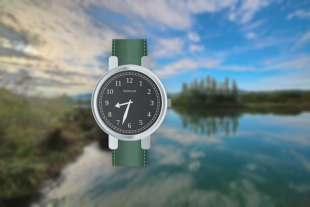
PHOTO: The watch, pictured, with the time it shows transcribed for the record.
8:33
